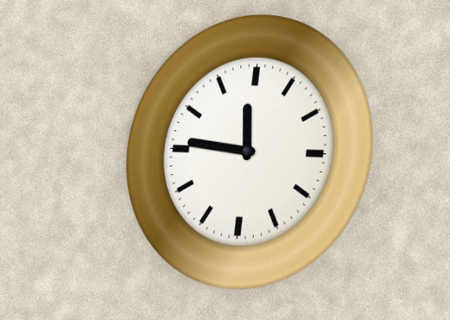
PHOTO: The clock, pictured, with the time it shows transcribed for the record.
11:46
